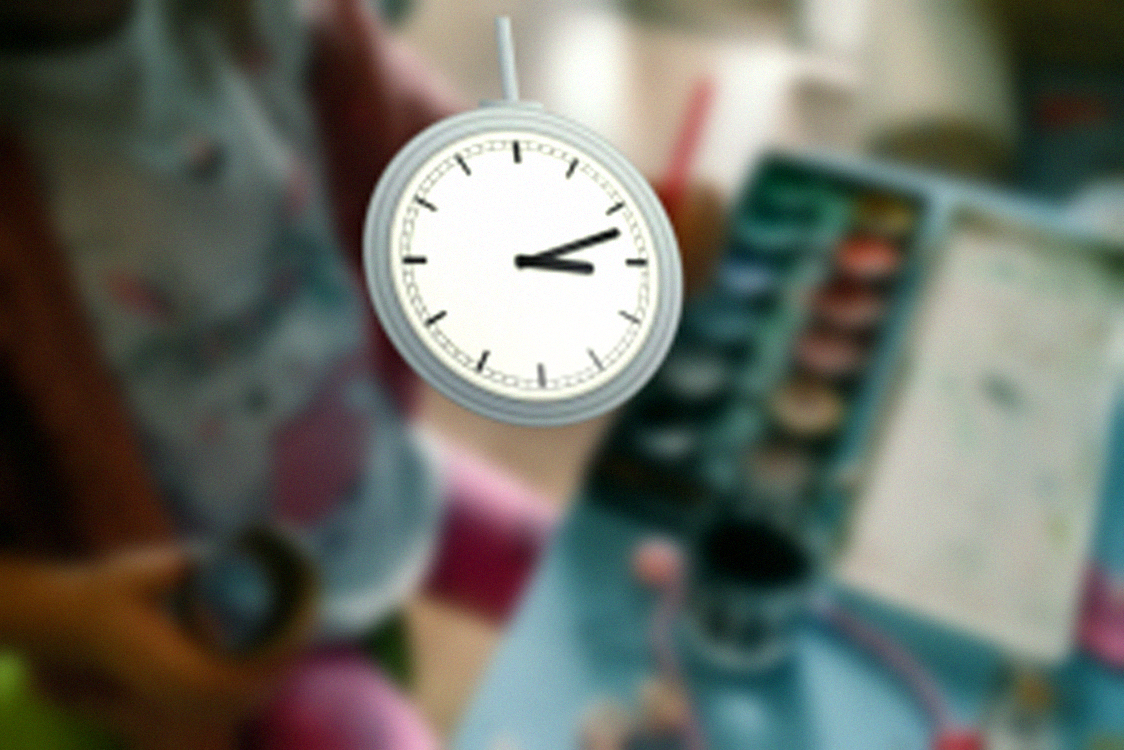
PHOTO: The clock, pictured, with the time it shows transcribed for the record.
3:12
